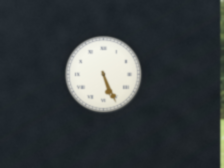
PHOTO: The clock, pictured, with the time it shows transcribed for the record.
5:26
